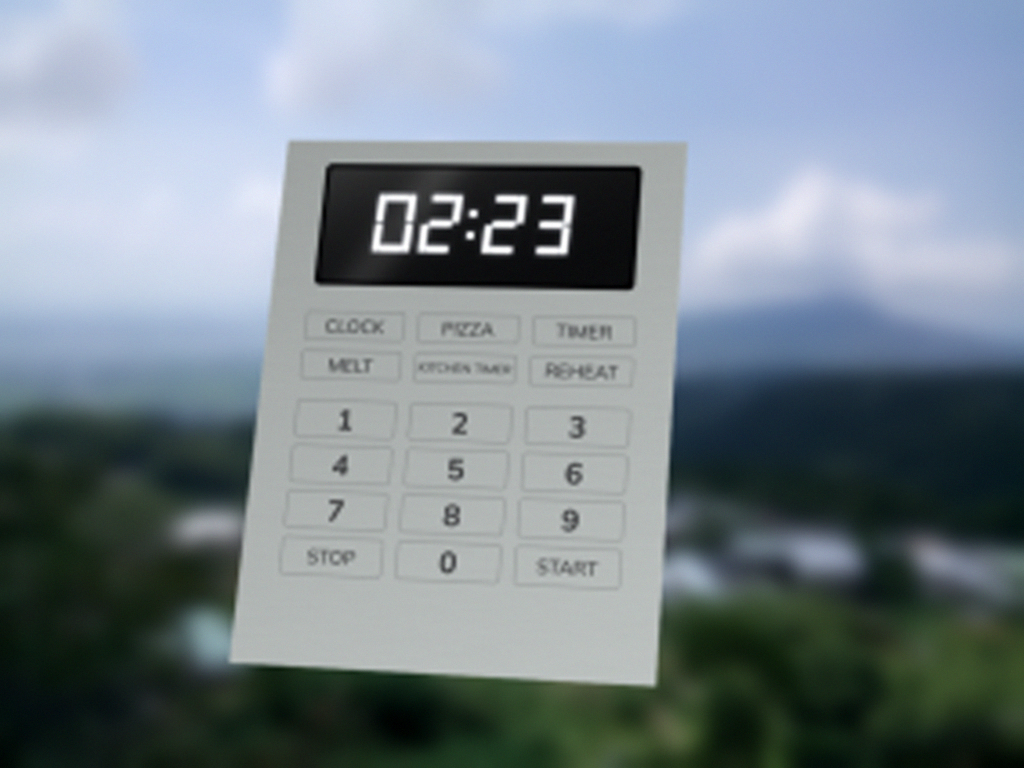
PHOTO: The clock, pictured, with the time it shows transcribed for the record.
2:23
